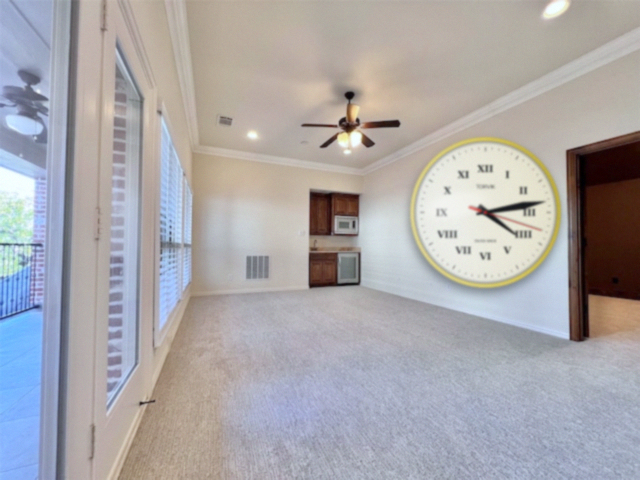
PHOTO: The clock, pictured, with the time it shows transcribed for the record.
4:13:18
